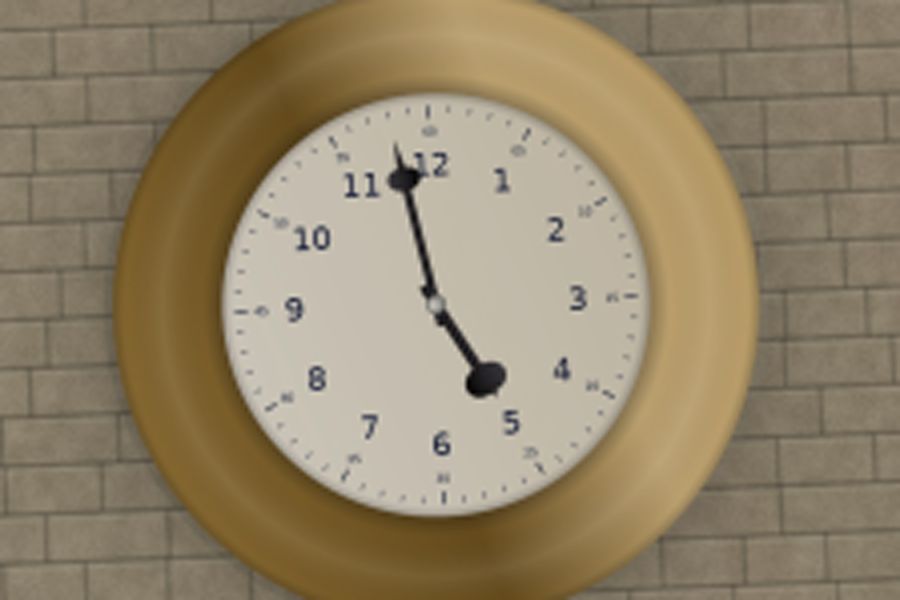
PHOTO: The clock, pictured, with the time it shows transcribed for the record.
4:58
